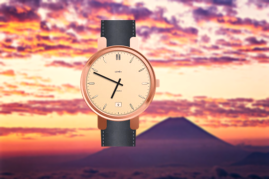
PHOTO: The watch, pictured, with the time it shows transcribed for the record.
6:49
